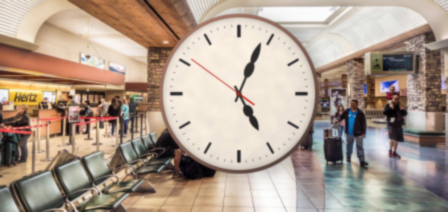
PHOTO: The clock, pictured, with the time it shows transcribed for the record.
5:03:51
